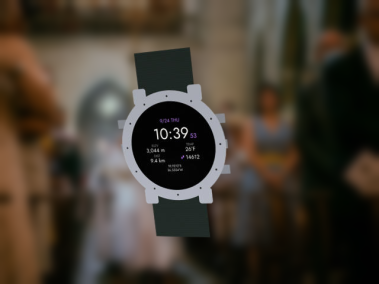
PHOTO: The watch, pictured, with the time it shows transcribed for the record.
10:39
